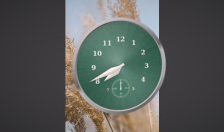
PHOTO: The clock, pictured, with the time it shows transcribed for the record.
7:41
